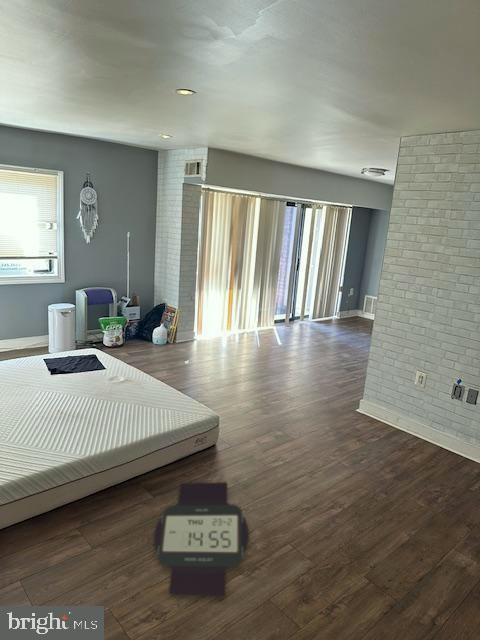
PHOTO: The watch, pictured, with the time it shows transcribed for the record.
14:55
